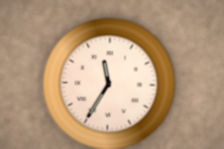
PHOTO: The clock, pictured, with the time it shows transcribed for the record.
11:35
